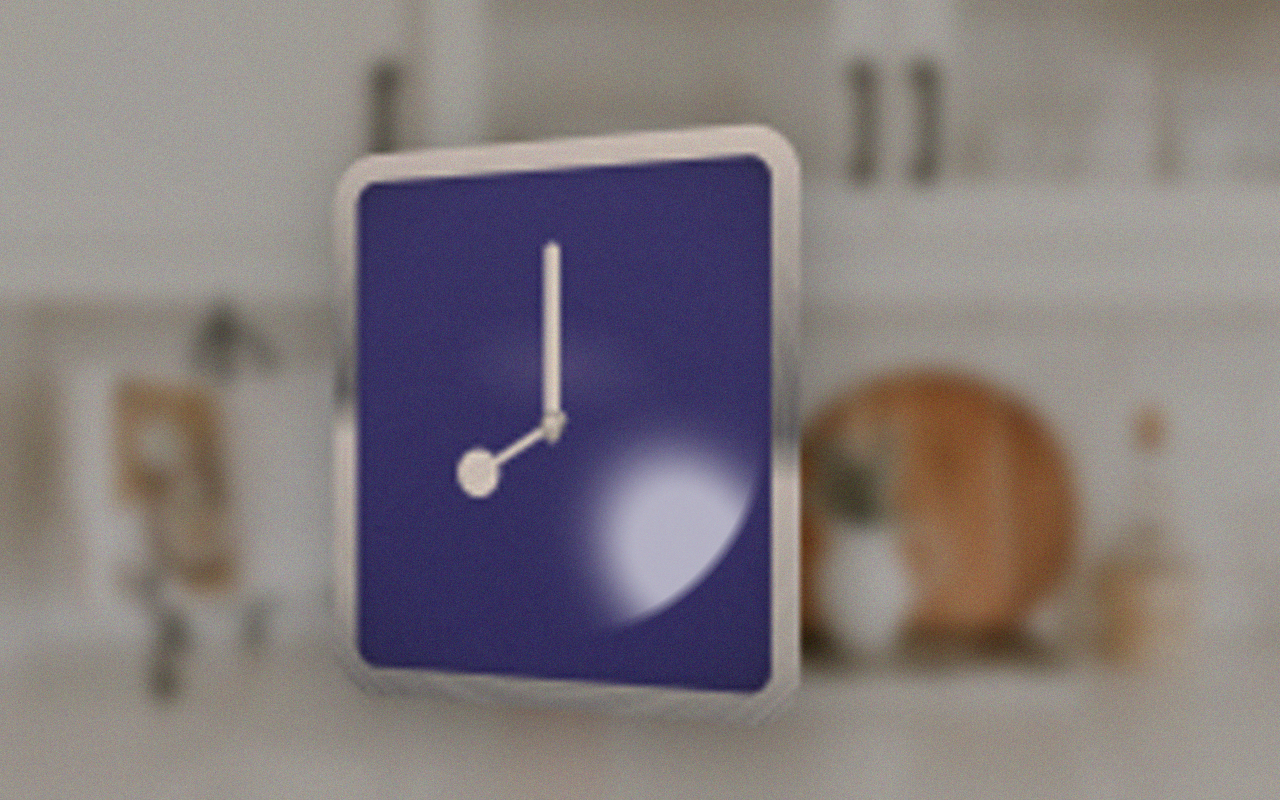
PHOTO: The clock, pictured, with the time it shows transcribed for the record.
8:00
